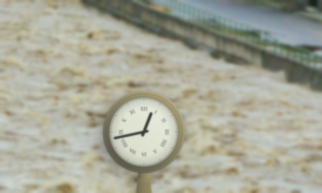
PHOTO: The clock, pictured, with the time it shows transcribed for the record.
12:43
